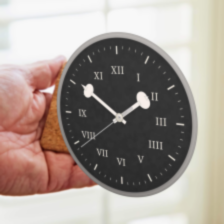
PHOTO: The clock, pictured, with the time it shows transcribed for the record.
1:50:39
